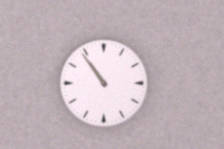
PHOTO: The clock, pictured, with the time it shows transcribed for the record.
10:54
